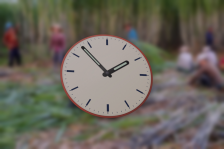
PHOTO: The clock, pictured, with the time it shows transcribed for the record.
1:53
